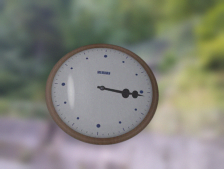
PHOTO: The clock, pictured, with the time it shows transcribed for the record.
3:16
